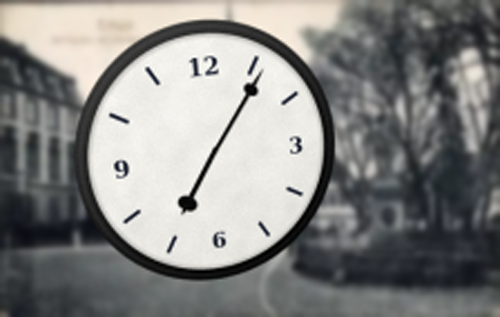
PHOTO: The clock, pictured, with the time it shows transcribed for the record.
7:06
